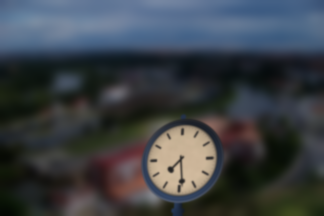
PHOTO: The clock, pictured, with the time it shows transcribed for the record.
7:29
